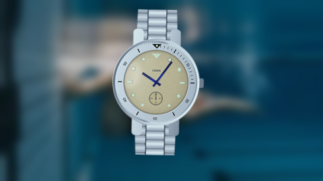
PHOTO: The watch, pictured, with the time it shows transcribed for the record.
10:06
